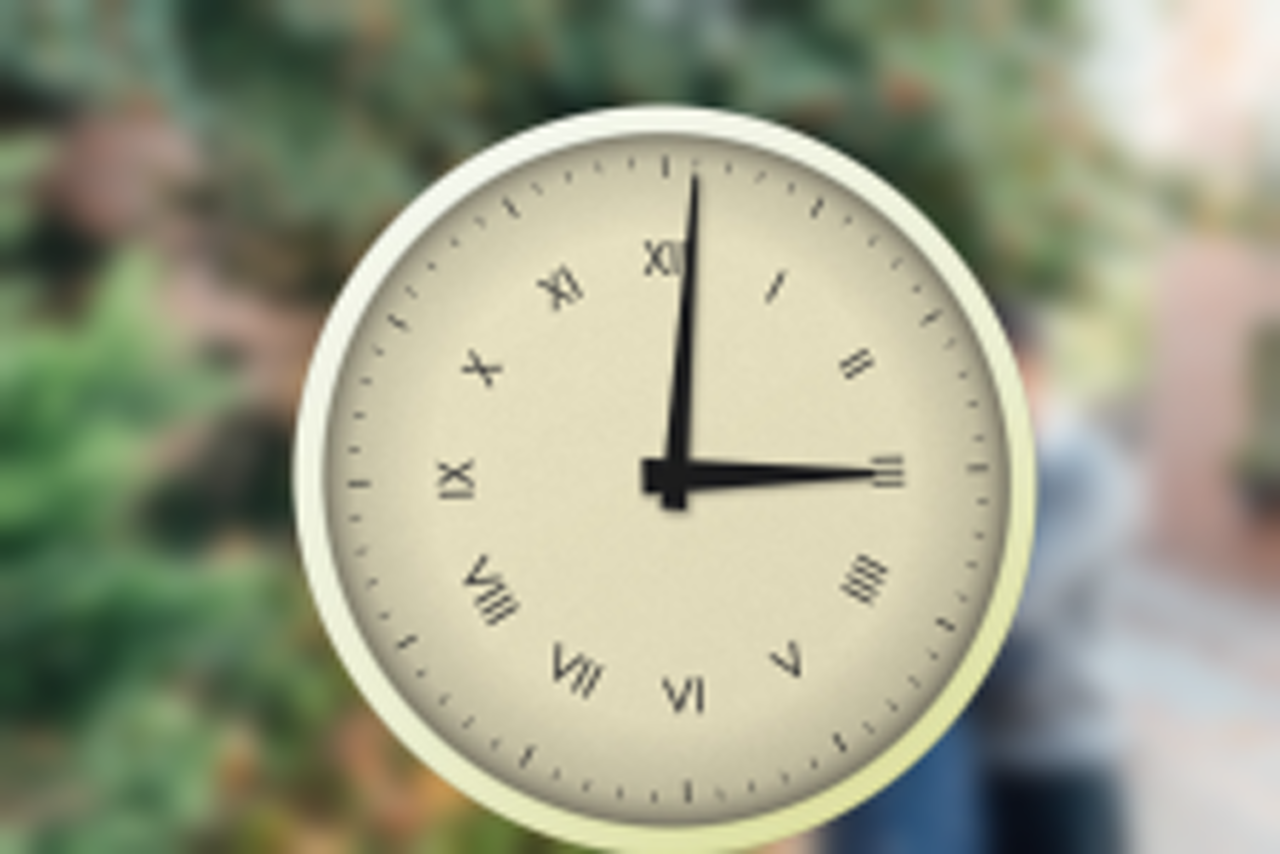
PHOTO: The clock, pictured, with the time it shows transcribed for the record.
3:01
